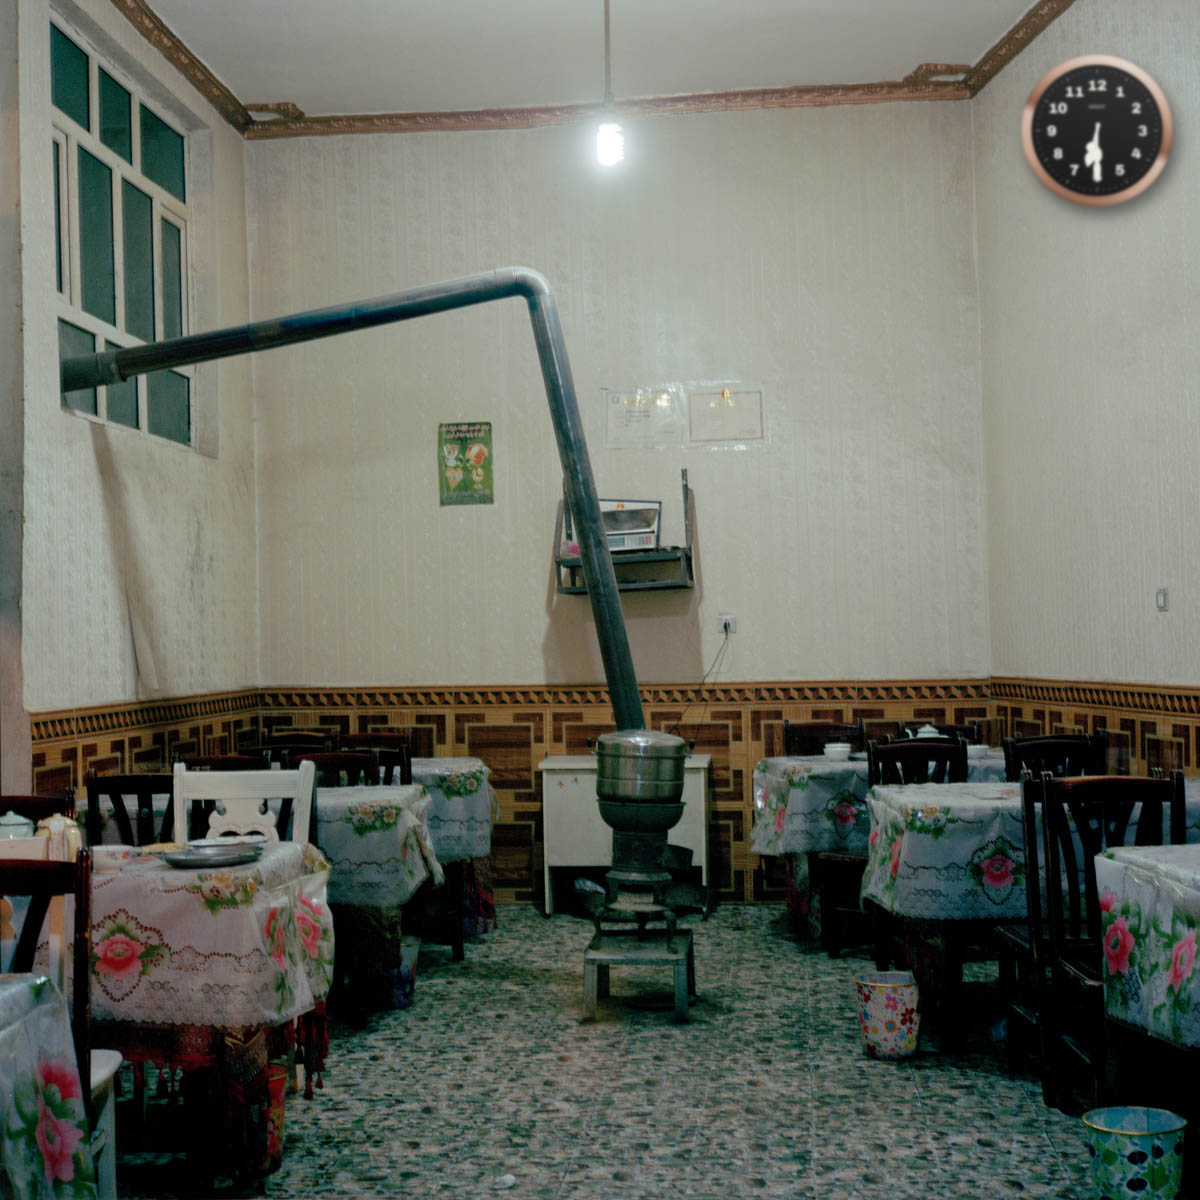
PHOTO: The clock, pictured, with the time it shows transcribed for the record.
6:30
